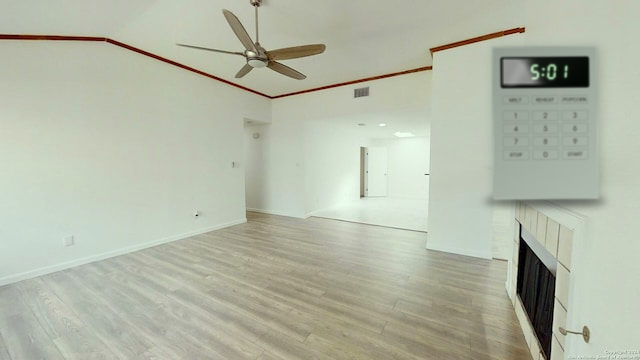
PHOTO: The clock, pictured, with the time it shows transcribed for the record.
5:01
